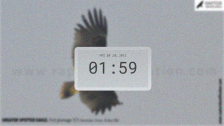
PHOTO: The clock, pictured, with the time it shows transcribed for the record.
1:59
